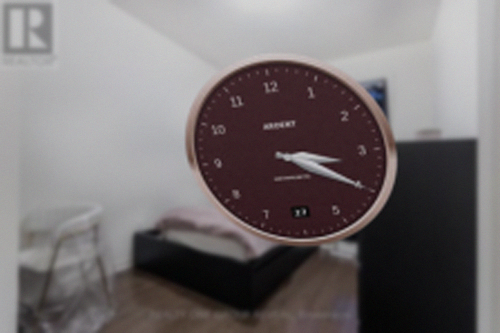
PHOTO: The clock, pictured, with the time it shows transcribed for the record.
3:20
